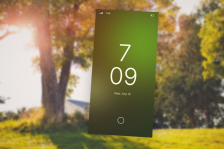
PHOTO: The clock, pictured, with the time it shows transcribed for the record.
7:09
